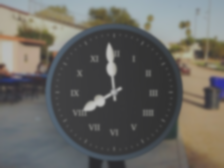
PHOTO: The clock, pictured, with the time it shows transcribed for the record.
7:59
